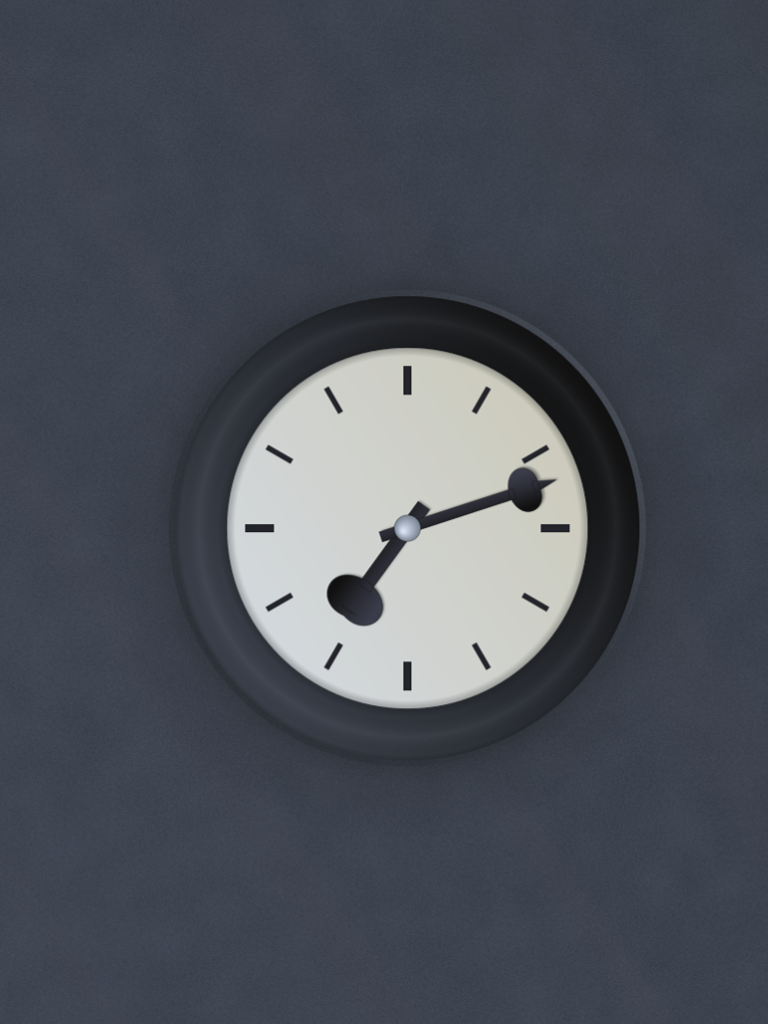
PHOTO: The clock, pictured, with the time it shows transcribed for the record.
7:12
